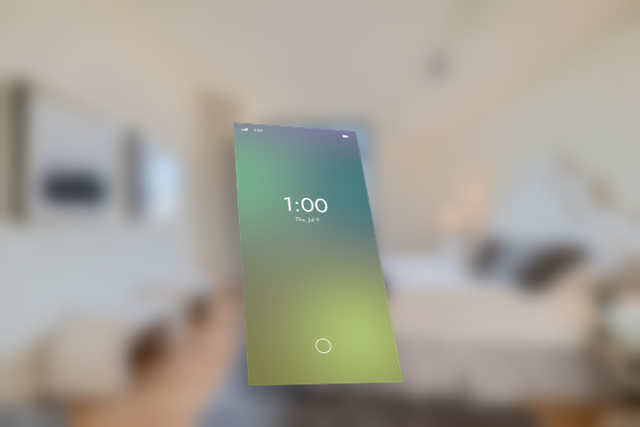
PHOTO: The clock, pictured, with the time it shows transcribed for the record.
1:00
